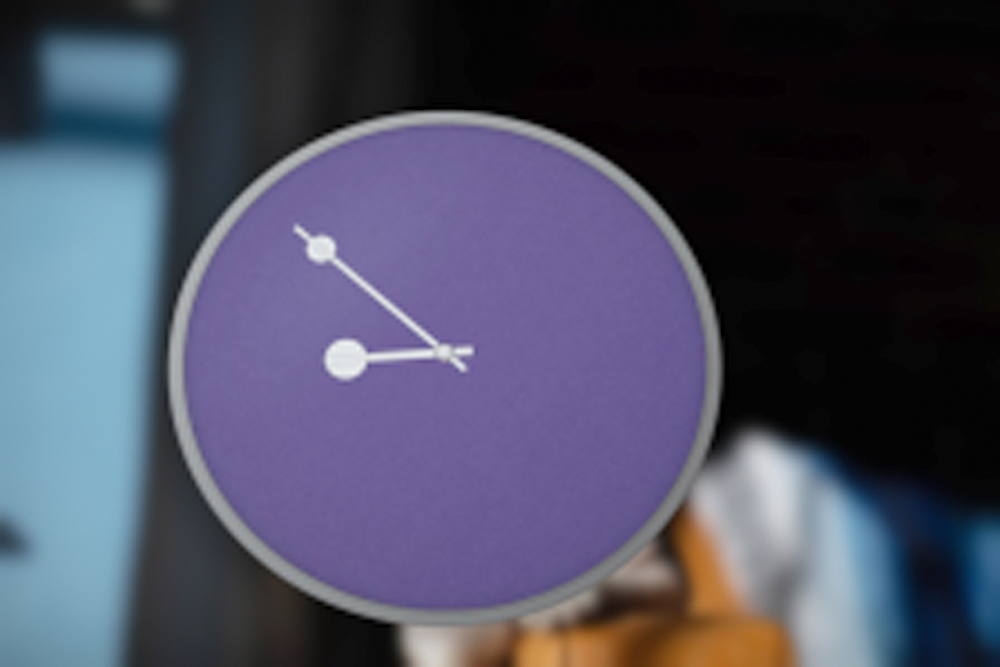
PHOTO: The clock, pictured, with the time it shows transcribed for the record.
8:52
